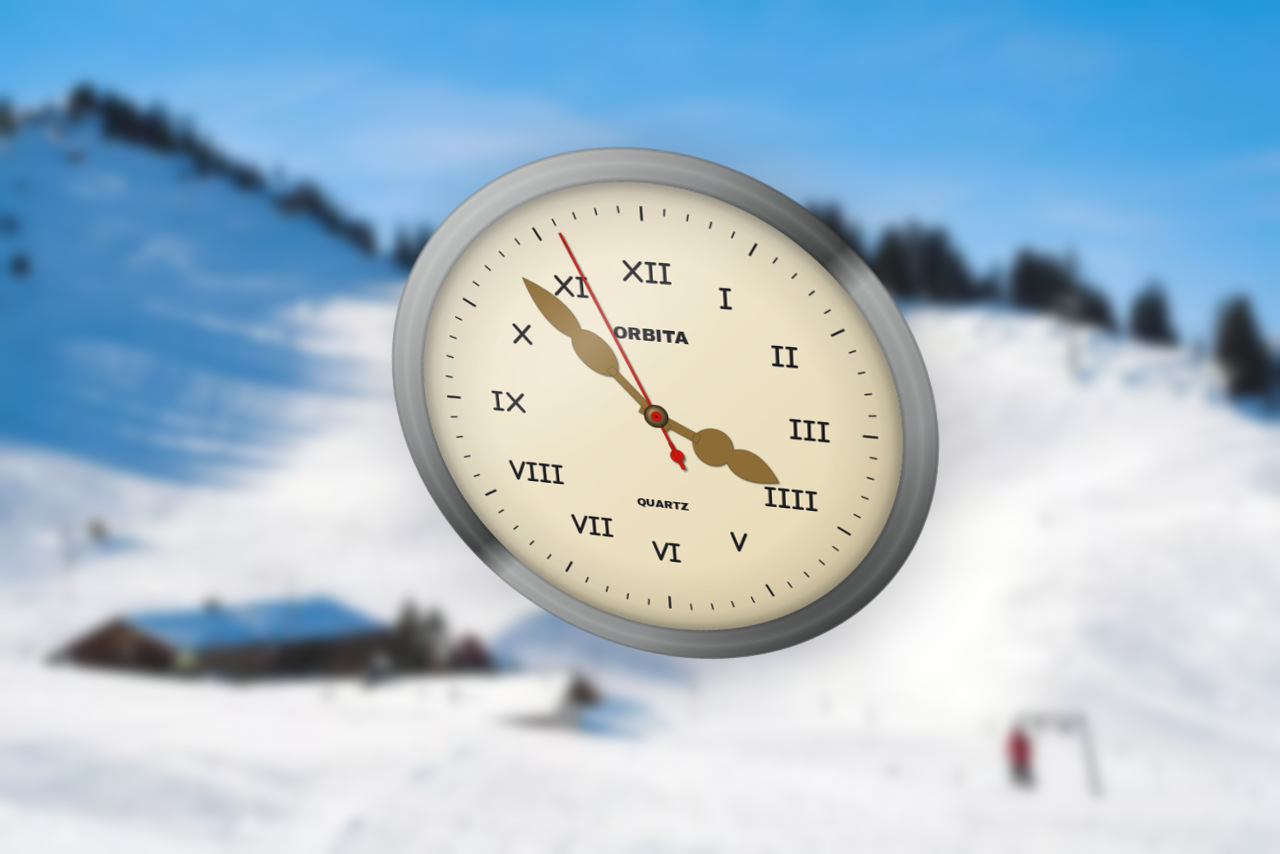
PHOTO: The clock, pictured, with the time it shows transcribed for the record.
3:52:56
